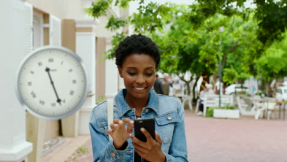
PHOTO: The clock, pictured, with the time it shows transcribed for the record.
11:27
